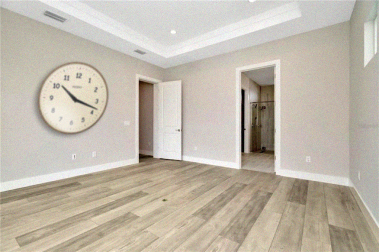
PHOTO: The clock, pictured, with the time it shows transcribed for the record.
10:18
